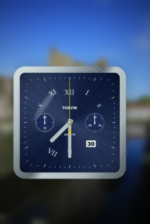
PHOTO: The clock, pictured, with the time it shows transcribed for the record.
7:30
